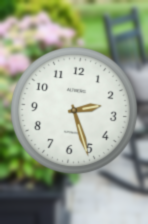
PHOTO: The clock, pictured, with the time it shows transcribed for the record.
2:26
